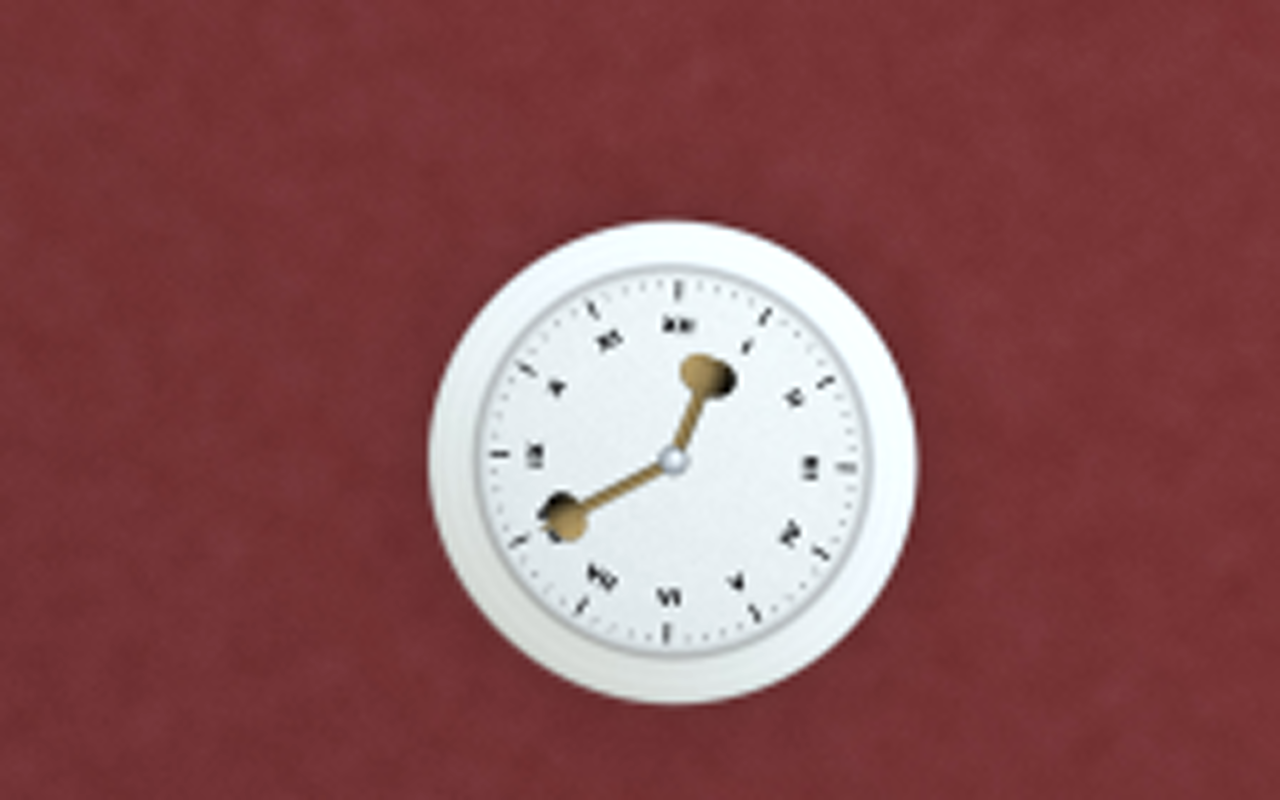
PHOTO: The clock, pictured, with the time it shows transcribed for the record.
12:40
